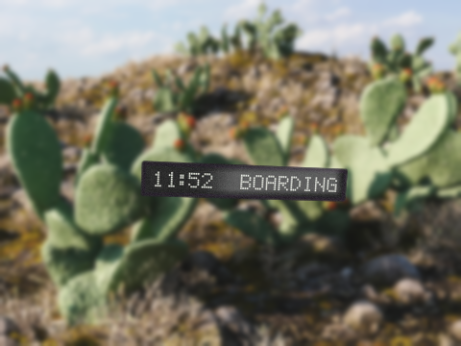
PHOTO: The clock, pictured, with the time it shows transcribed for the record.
11:52
